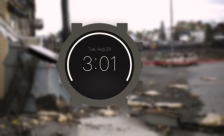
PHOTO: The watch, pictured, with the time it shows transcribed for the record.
3:01
